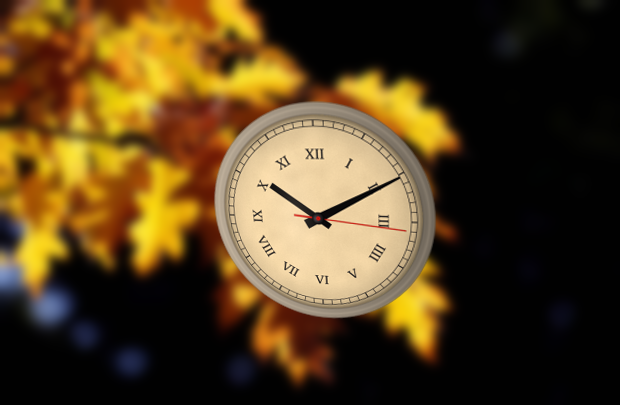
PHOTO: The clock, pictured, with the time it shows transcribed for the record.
10:10:16
